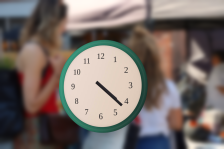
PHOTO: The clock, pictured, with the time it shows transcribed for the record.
4:22
